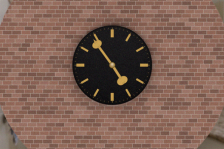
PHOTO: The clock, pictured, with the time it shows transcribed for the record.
4:54
